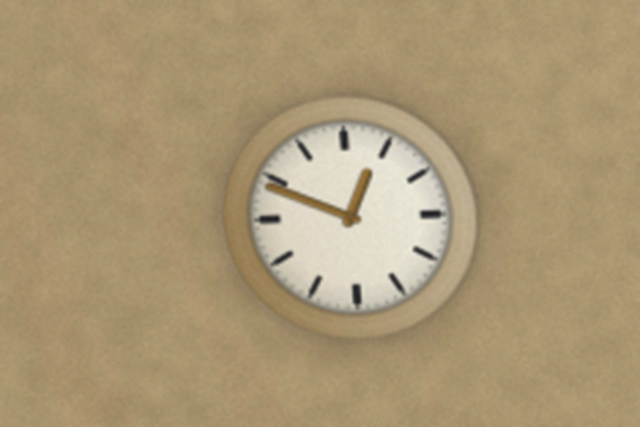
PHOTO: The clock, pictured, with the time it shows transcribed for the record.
12:49
